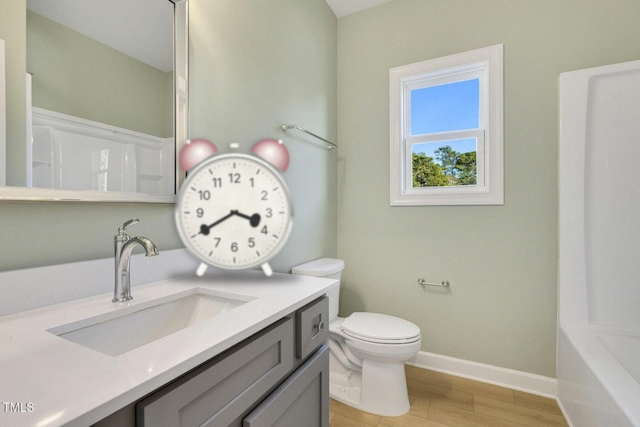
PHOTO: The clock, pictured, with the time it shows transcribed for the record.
3:40
